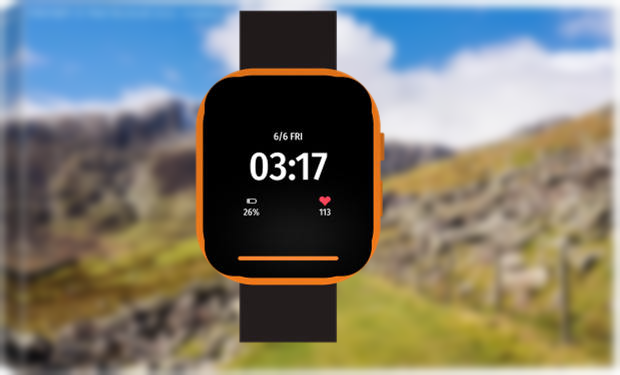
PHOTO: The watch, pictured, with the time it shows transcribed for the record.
3:17
